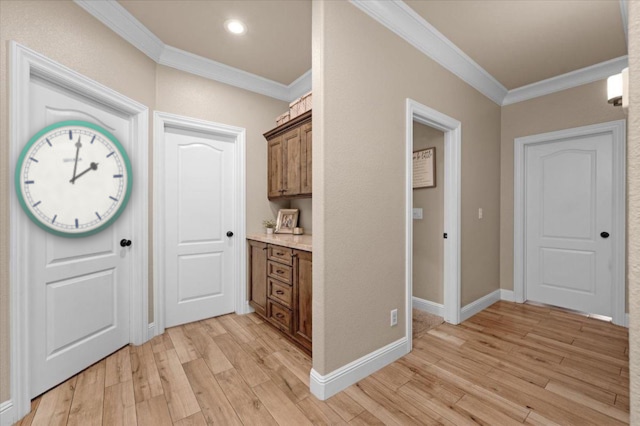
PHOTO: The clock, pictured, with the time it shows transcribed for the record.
2:02
